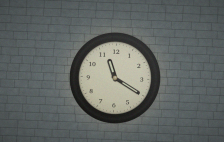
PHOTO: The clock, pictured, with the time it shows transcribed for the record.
11:20
